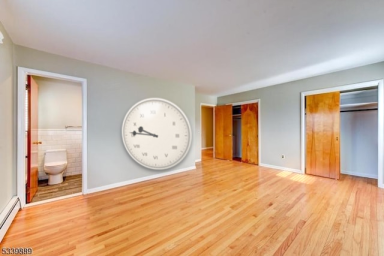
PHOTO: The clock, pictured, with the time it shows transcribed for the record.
9:46
